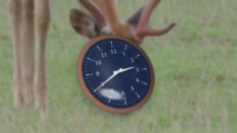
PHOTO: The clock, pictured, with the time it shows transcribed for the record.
2:40
